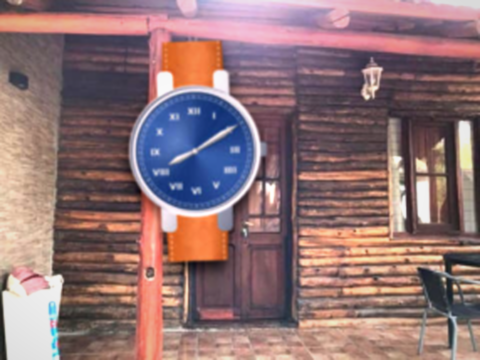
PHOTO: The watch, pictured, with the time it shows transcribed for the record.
8:10
